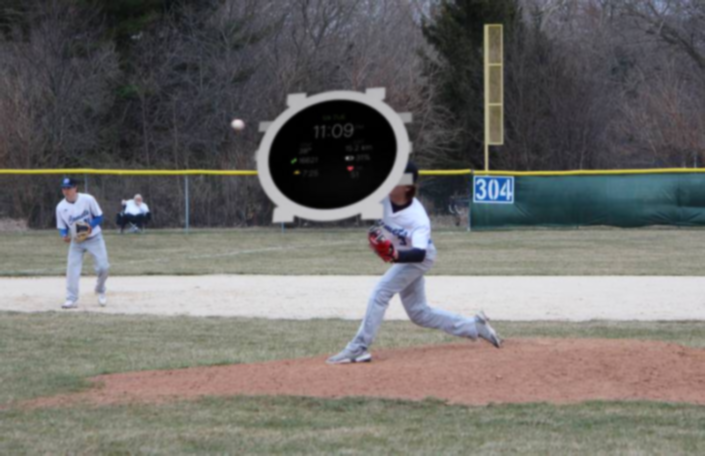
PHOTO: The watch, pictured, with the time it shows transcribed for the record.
11:09
